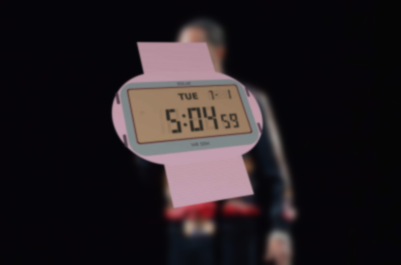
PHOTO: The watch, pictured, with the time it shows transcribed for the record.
5:04:59
